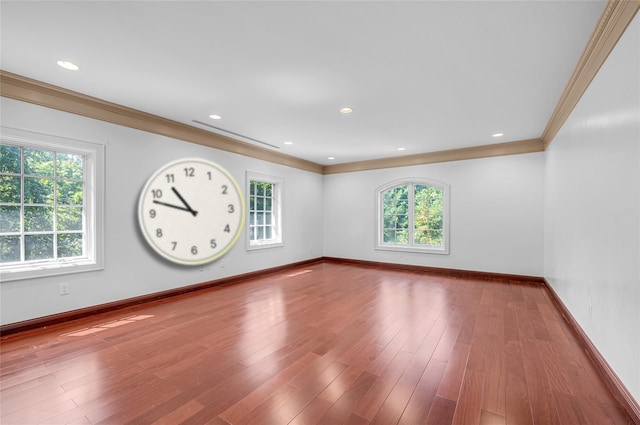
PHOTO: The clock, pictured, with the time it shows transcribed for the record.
10:48
